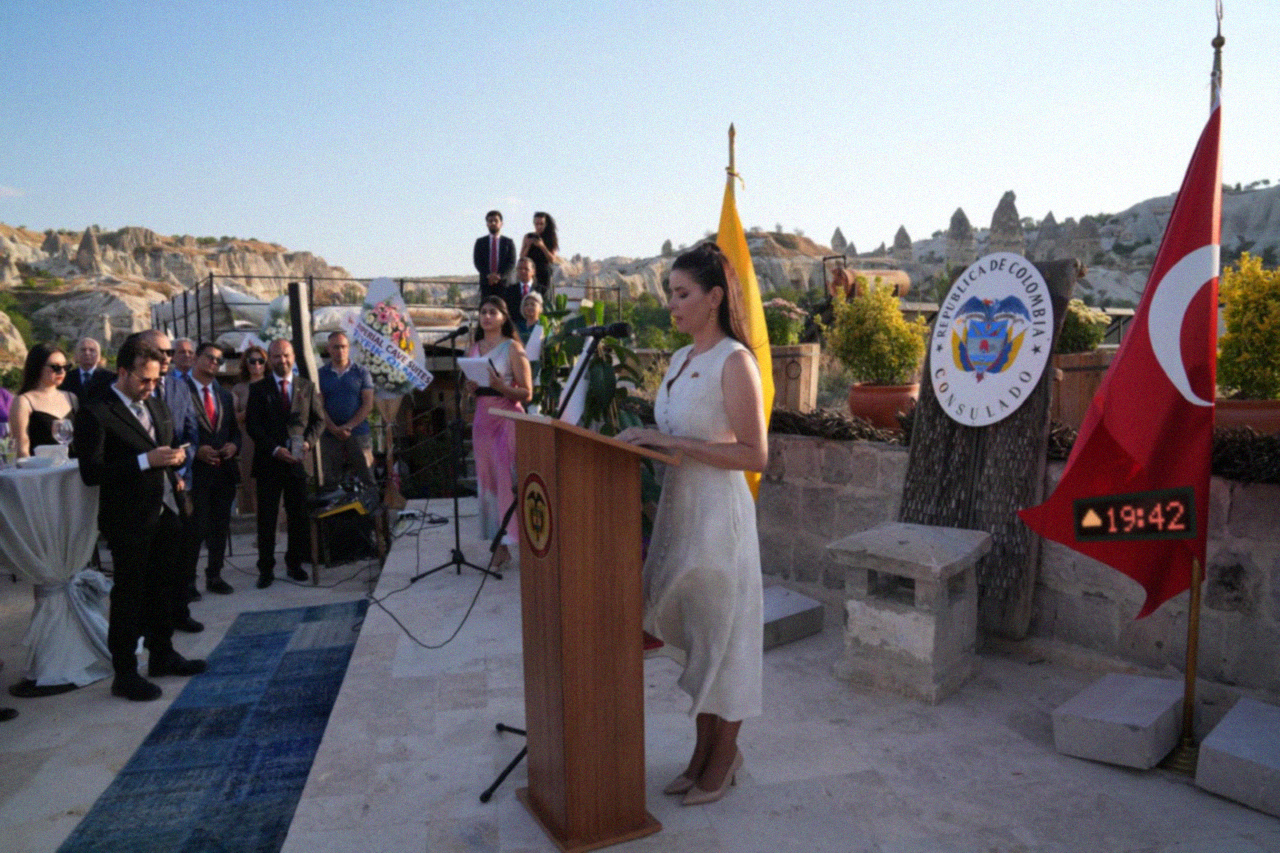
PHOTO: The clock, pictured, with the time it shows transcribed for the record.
19:42
